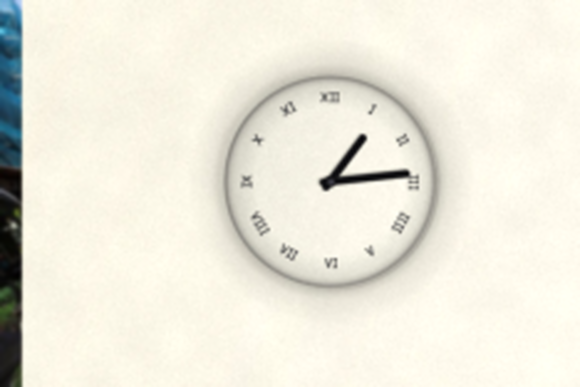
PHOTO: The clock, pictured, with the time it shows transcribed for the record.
1:14
